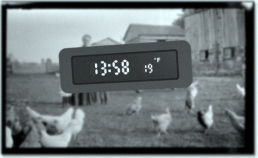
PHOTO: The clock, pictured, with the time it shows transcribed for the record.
13:58
